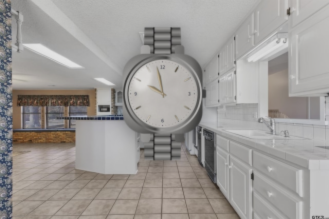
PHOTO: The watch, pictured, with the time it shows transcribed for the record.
9:58
